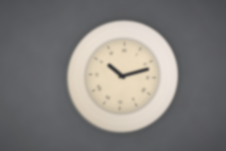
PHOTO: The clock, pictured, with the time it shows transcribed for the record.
10:12
